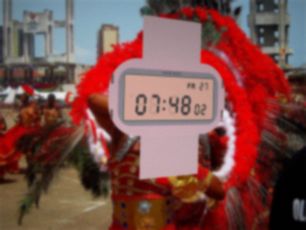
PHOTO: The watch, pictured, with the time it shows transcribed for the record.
7:48
